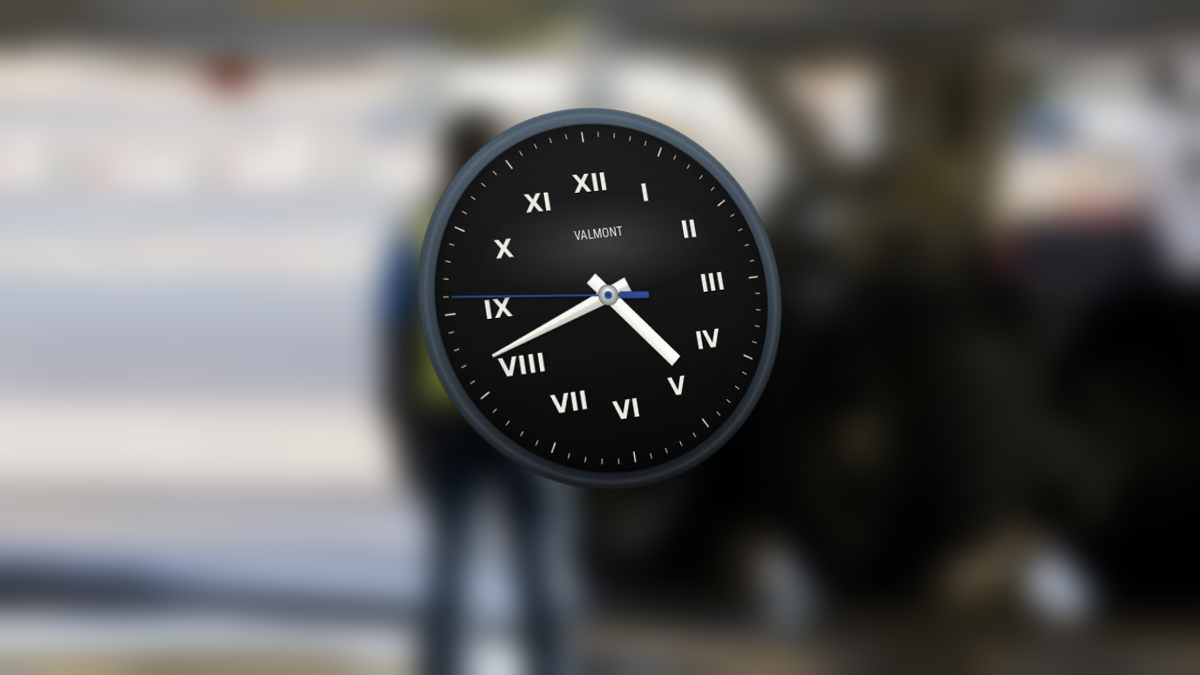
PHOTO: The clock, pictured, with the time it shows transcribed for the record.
4:41:46
